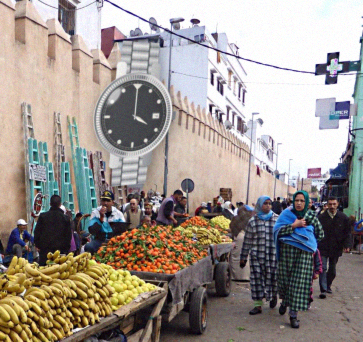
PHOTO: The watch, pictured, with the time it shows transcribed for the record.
4:00
